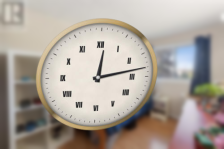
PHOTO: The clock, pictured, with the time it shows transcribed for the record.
12:13
